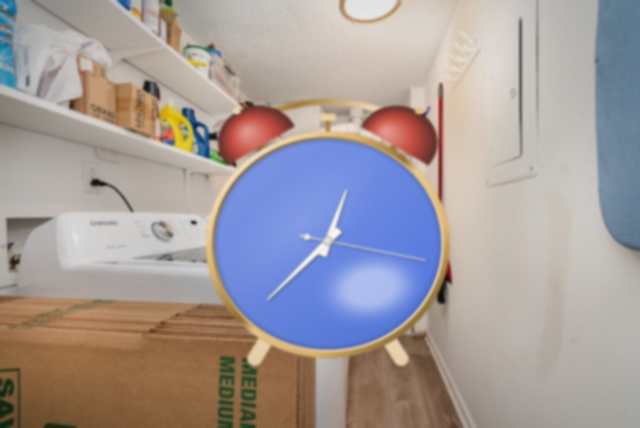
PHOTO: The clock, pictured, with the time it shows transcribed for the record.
12:37:17
